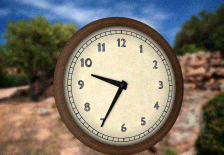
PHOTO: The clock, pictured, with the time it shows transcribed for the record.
9:35
